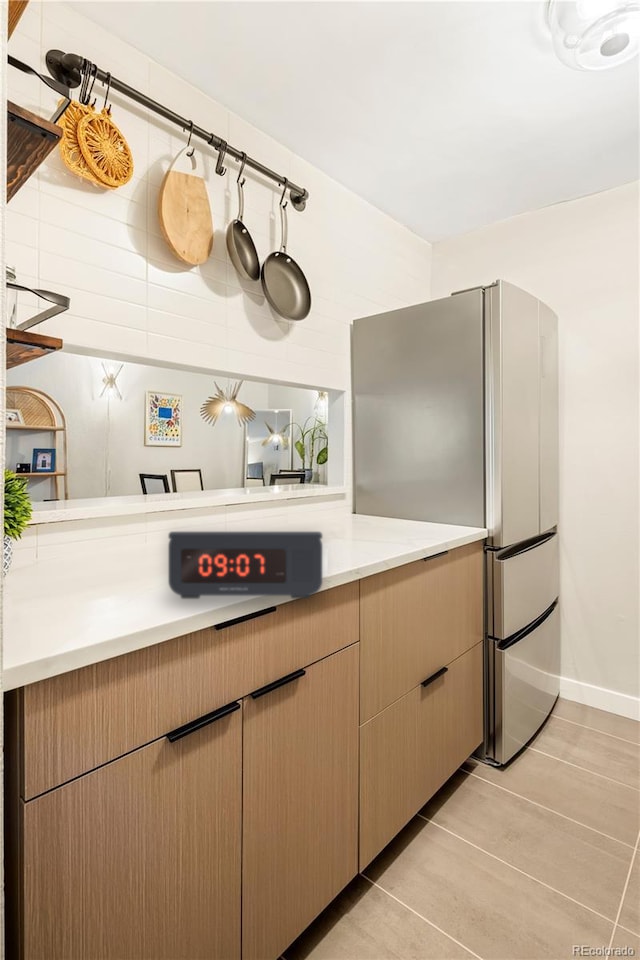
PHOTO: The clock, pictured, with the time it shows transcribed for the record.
9:07
